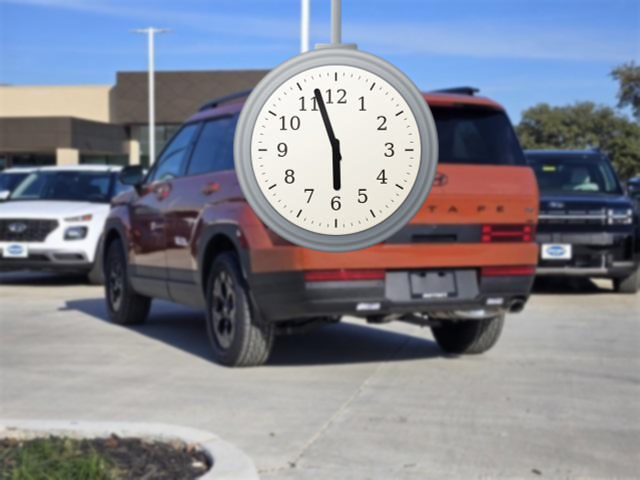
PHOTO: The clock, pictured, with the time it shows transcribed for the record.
5:57
